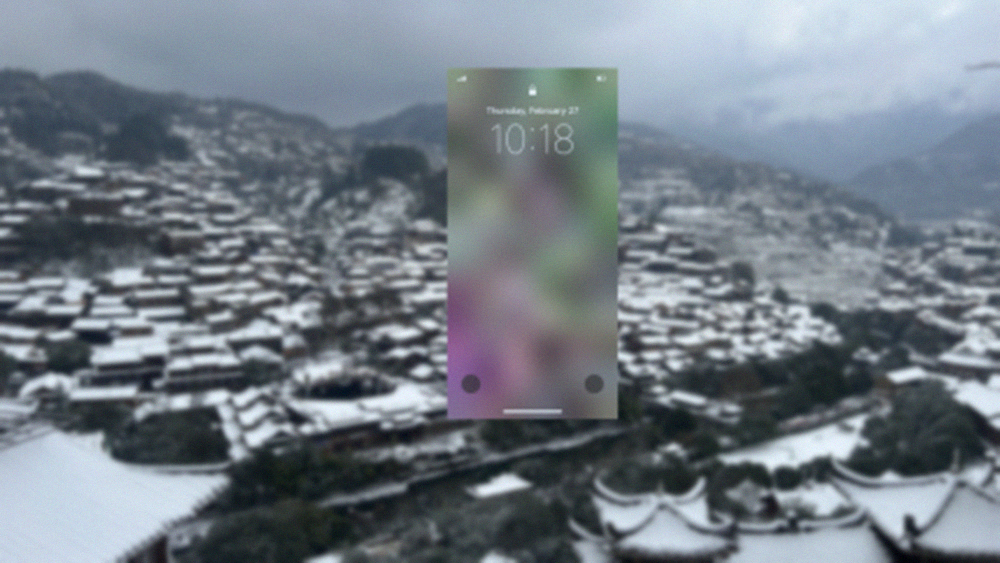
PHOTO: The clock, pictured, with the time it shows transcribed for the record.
10:18
